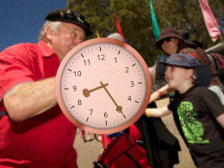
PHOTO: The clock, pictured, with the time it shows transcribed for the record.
8:25
